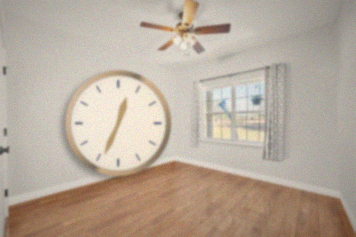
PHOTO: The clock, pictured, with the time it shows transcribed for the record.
12:34
